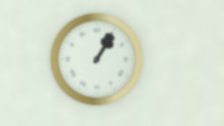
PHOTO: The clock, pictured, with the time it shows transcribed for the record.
1:05
